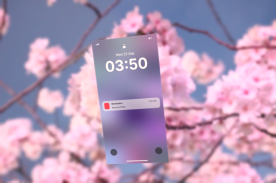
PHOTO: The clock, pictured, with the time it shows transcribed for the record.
3:50
